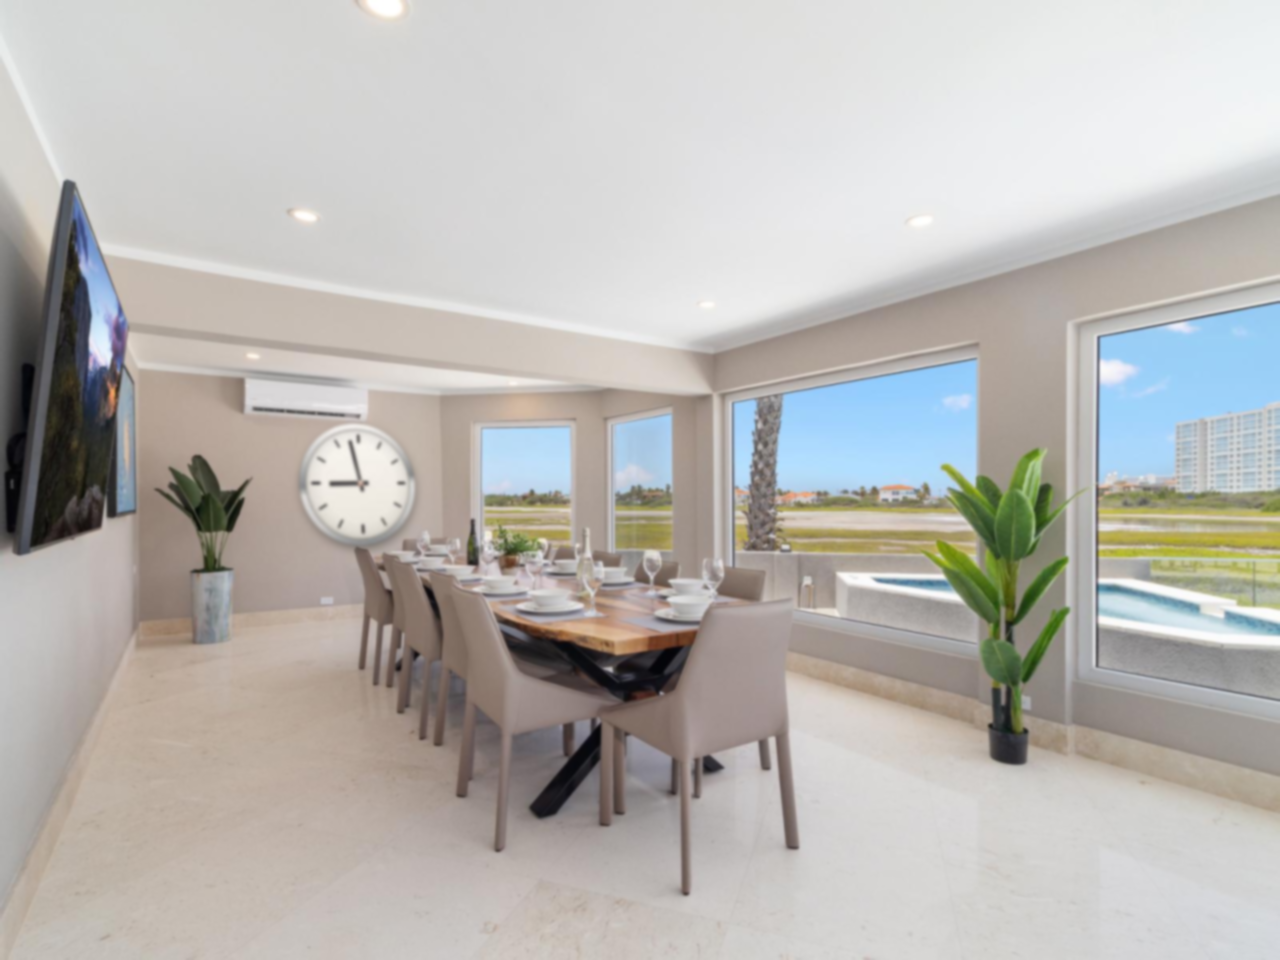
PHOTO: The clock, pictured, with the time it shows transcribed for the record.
8:58
